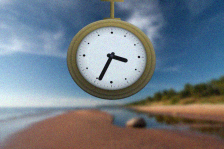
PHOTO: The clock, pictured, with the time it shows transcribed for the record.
3:34
